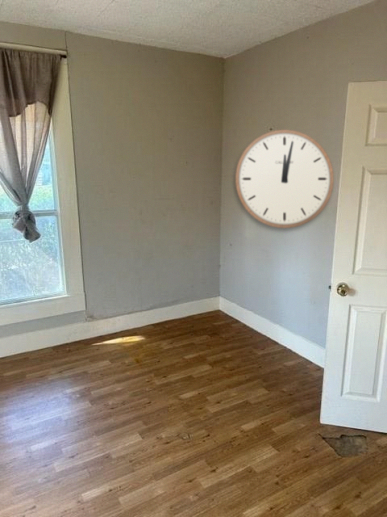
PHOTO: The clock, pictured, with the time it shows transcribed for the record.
12:02
